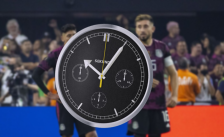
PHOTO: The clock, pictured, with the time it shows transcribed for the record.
10:05
